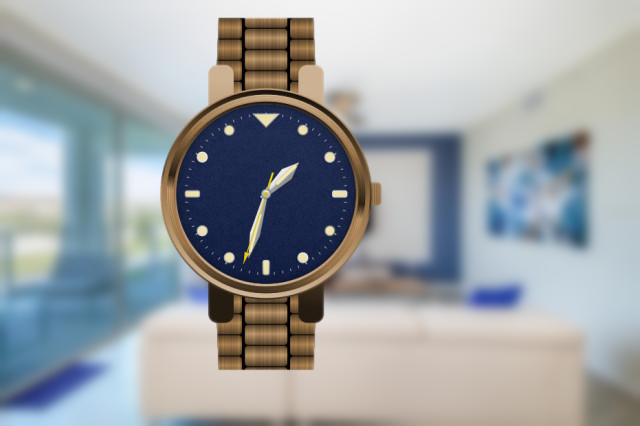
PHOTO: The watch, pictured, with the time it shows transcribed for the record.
1:32:33
